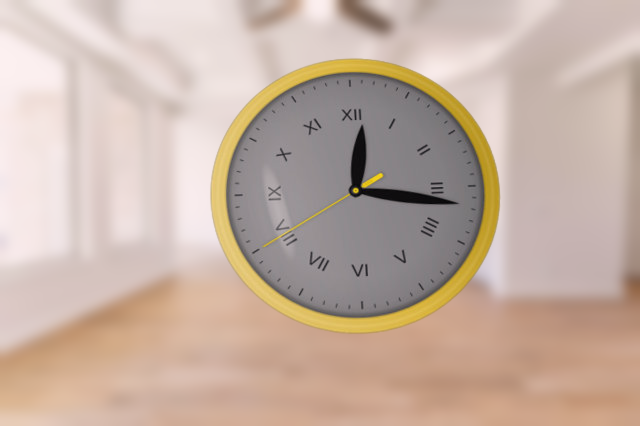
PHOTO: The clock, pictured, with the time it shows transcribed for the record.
12:16:40
